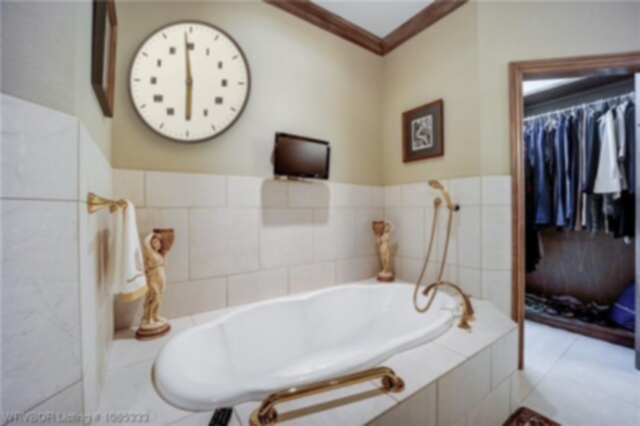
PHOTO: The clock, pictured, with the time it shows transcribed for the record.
5:59
